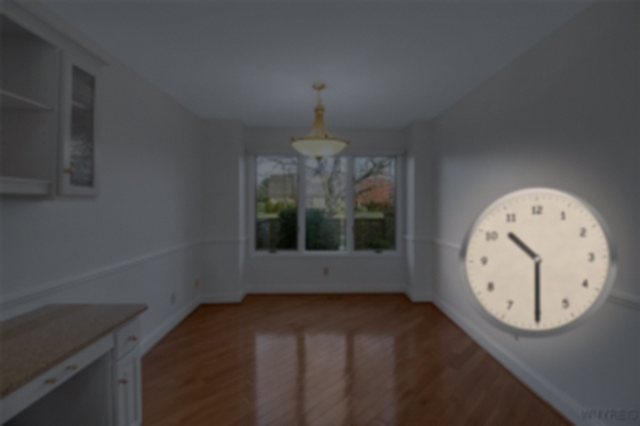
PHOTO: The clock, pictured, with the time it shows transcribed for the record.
10:30
